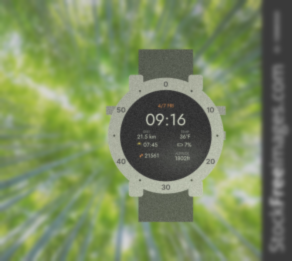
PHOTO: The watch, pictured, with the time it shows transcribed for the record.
9:16
